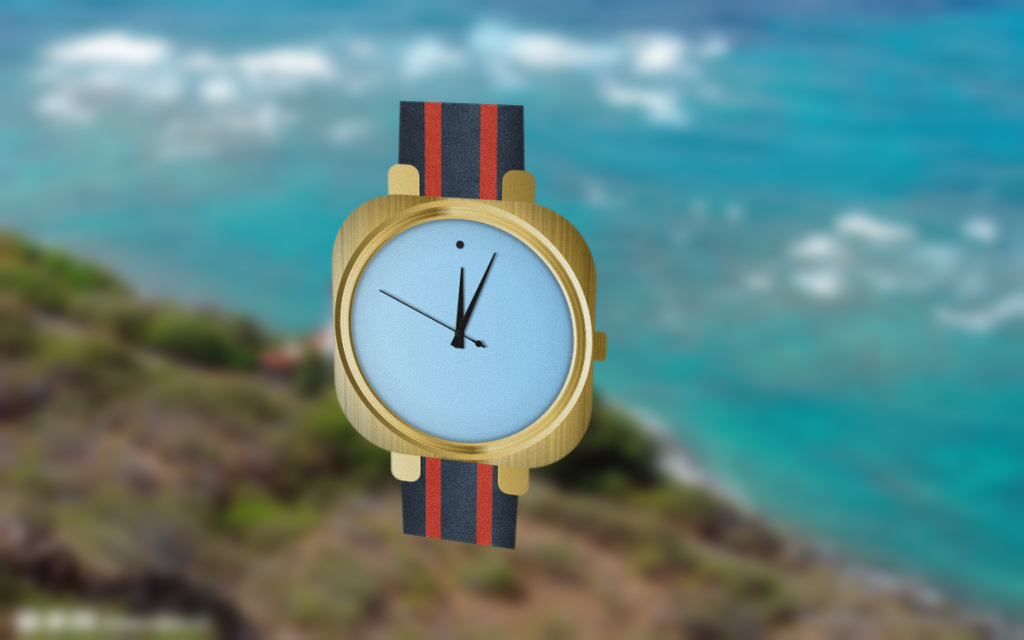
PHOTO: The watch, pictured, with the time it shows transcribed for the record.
12:03:49
